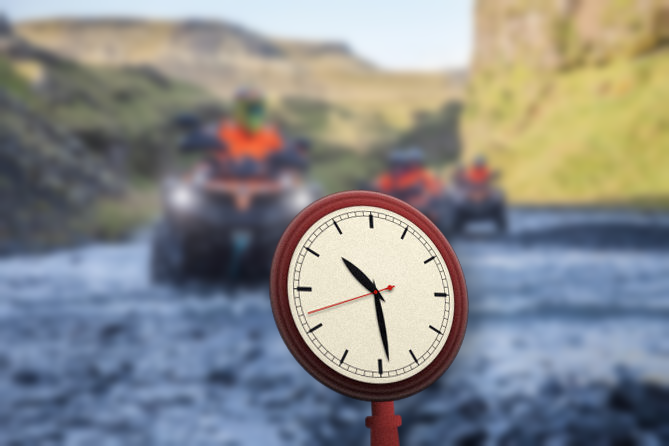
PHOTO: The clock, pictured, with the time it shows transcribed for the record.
10:28:42
